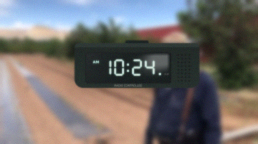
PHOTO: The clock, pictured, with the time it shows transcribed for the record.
10:24
